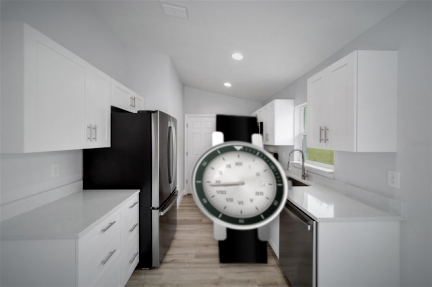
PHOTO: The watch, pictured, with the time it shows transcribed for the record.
8:44
